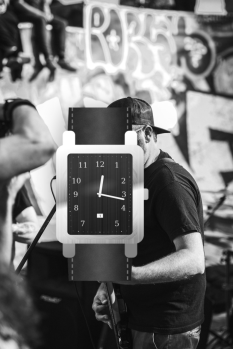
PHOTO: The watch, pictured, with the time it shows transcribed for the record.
12:17
